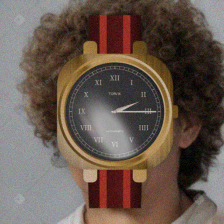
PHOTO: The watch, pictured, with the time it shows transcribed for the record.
2:15
